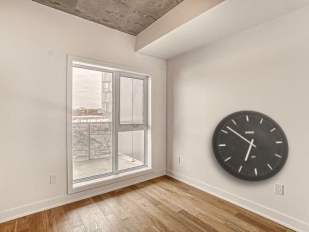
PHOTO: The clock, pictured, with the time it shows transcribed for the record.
6:52
